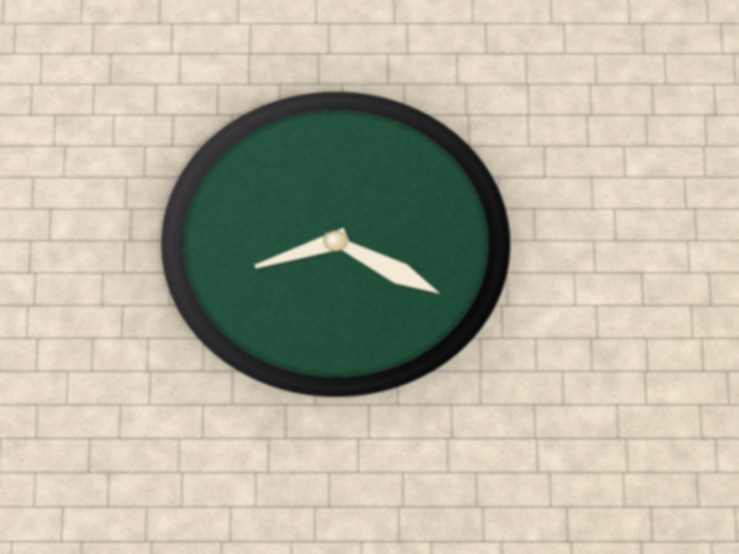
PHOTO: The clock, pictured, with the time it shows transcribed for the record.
8:20
